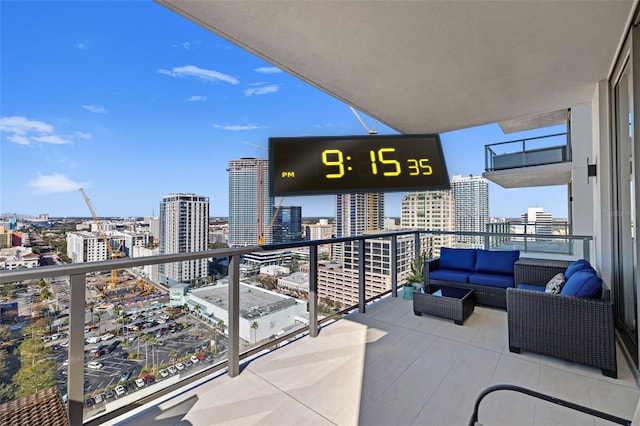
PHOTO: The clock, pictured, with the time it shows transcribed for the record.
9:15:35
